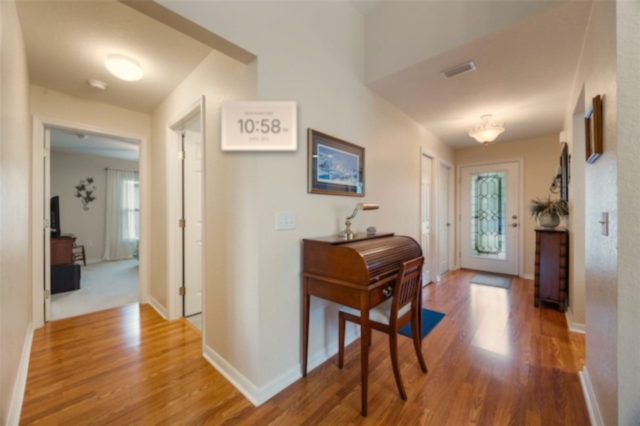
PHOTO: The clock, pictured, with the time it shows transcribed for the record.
10:58
